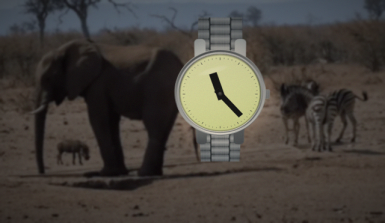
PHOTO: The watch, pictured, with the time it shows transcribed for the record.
11:23
